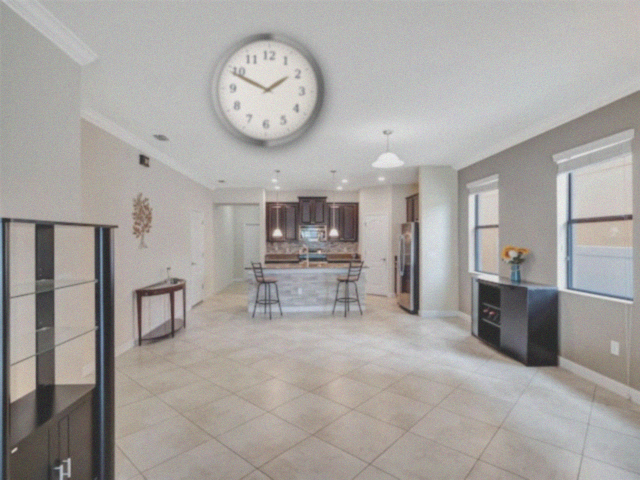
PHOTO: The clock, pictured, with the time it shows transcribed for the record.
1:49
